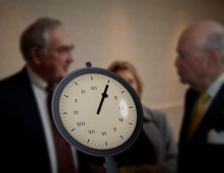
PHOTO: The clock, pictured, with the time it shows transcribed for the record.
1:05
